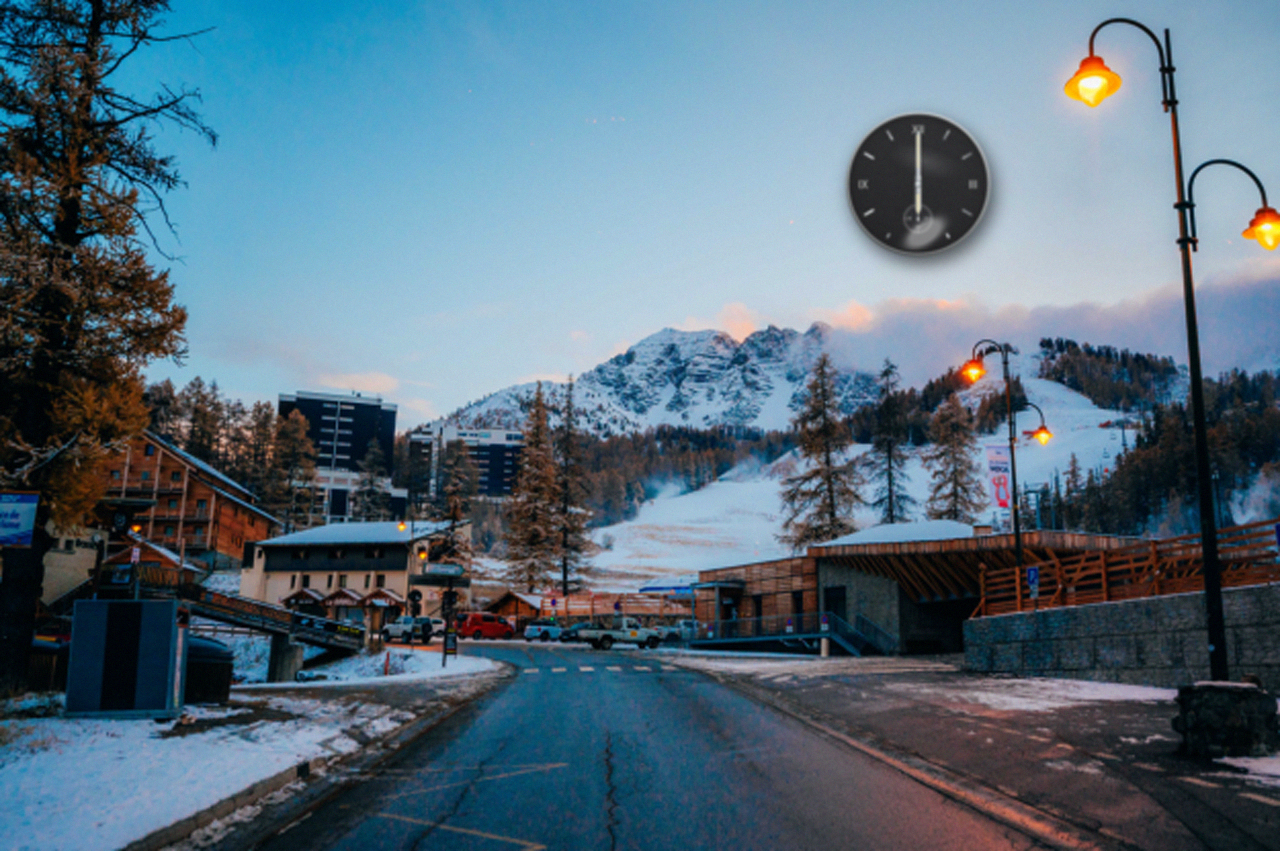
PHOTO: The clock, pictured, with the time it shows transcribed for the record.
6:00
